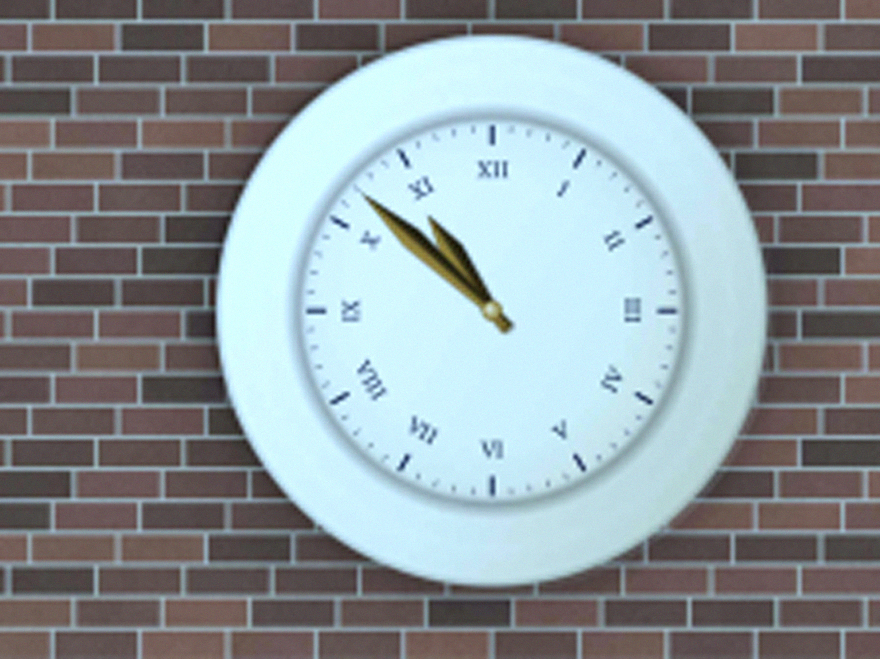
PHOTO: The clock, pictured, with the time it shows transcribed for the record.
10:52
